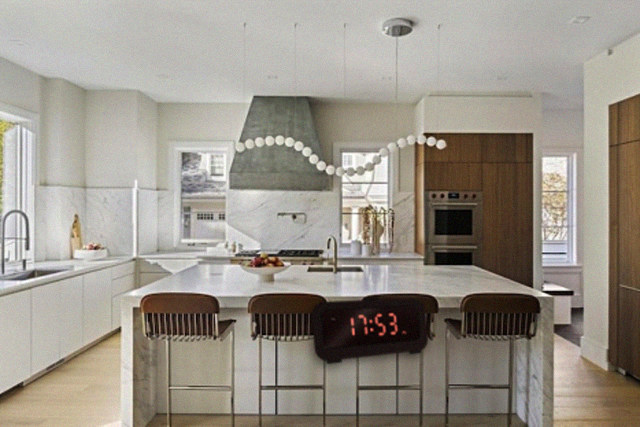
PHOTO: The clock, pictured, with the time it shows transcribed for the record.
17:53
